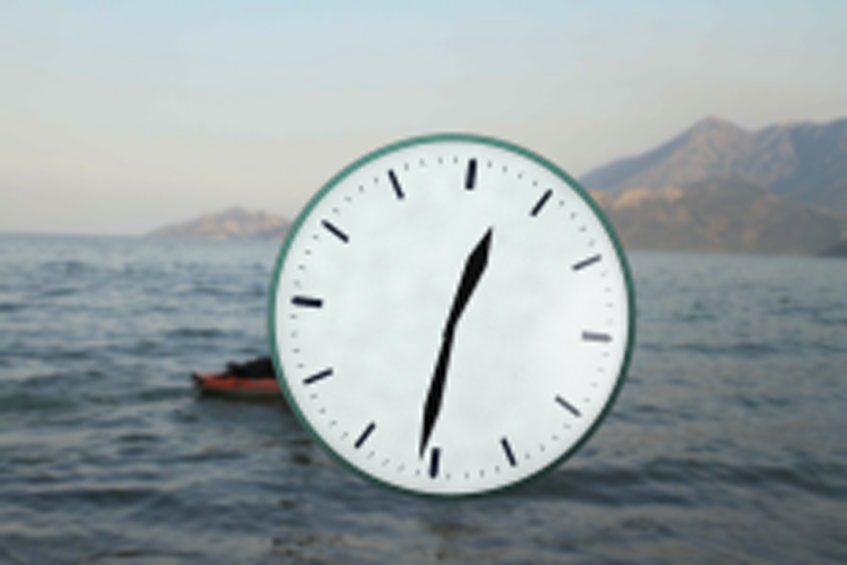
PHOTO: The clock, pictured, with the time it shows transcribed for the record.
12:31
